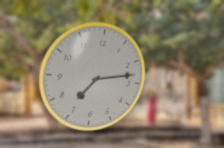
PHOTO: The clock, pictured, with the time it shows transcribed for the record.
7:13
